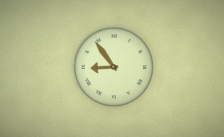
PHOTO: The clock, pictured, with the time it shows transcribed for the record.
8:54
